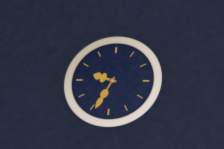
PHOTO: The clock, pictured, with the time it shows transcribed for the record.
9:34
